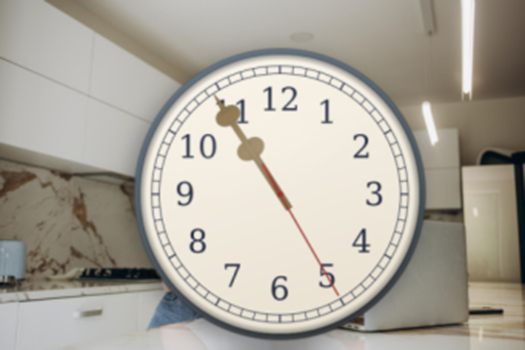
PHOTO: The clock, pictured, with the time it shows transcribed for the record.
10:54:25
